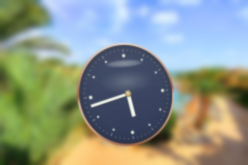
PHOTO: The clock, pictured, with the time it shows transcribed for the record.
5:43
